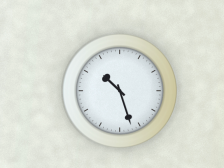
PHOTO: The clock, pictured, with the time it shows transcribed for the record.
10:27
